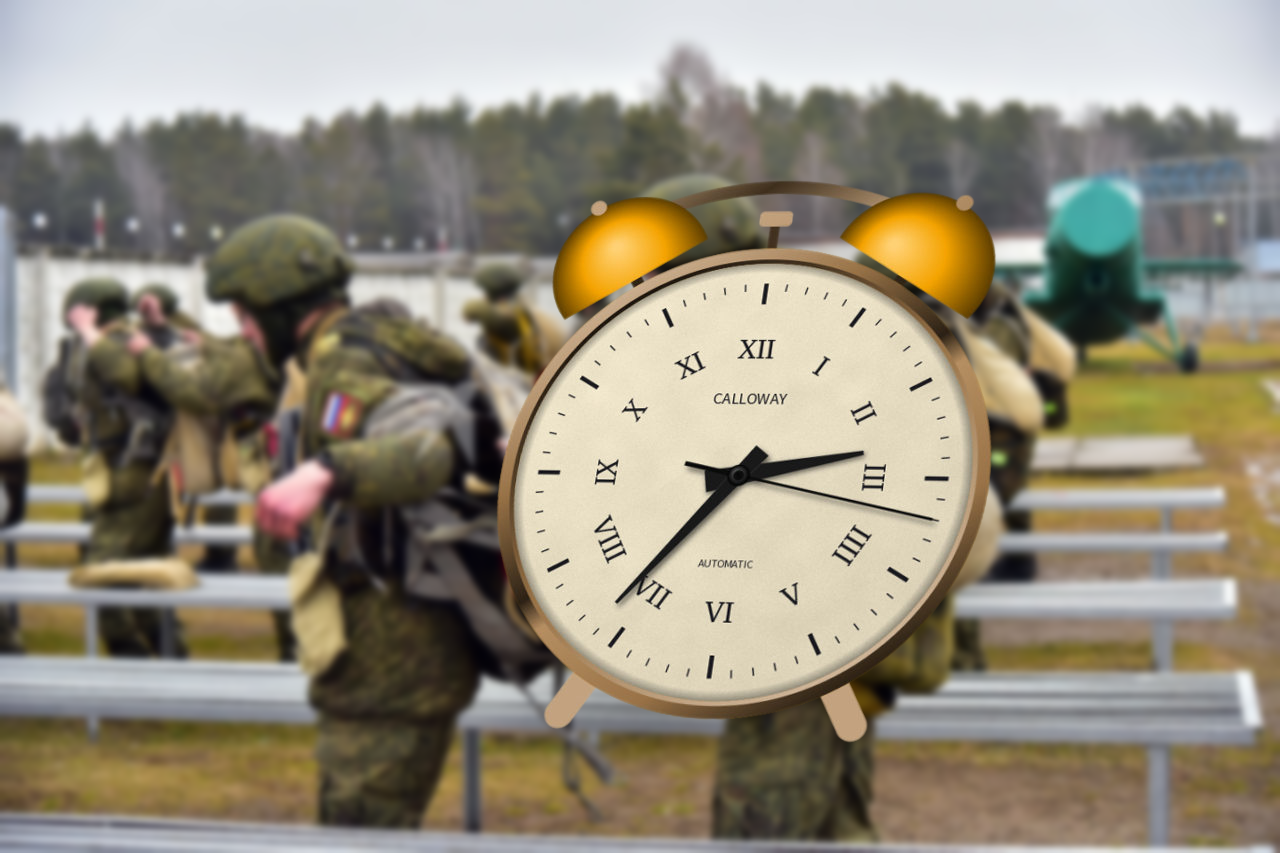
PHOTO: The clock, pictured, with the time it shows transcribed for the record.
2:36:17
